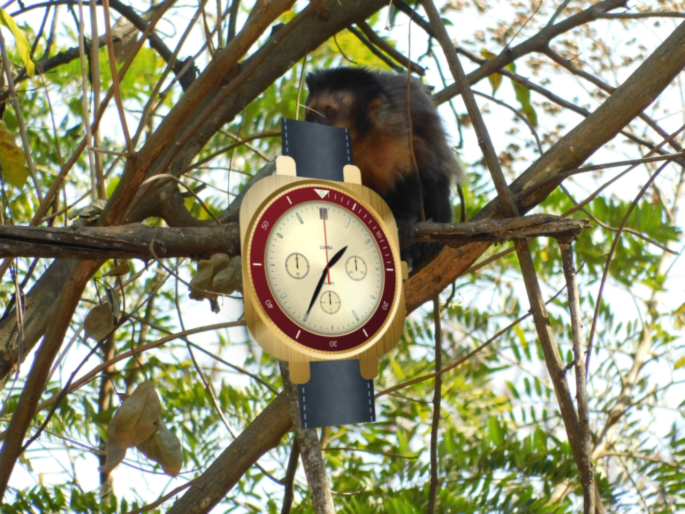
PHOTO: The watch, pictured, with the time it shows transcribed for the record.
1:35
